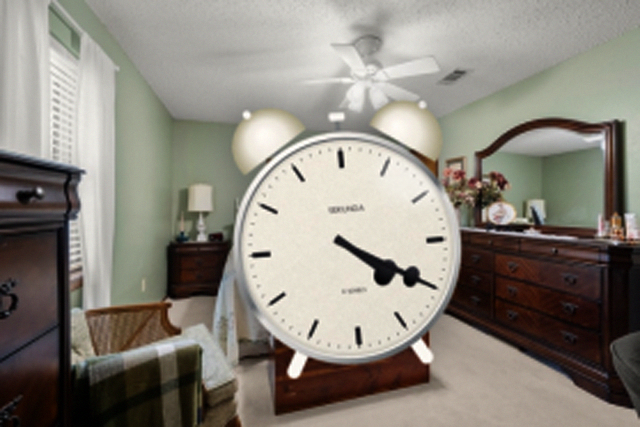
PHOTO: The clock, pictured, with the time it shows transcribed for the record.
4:20
